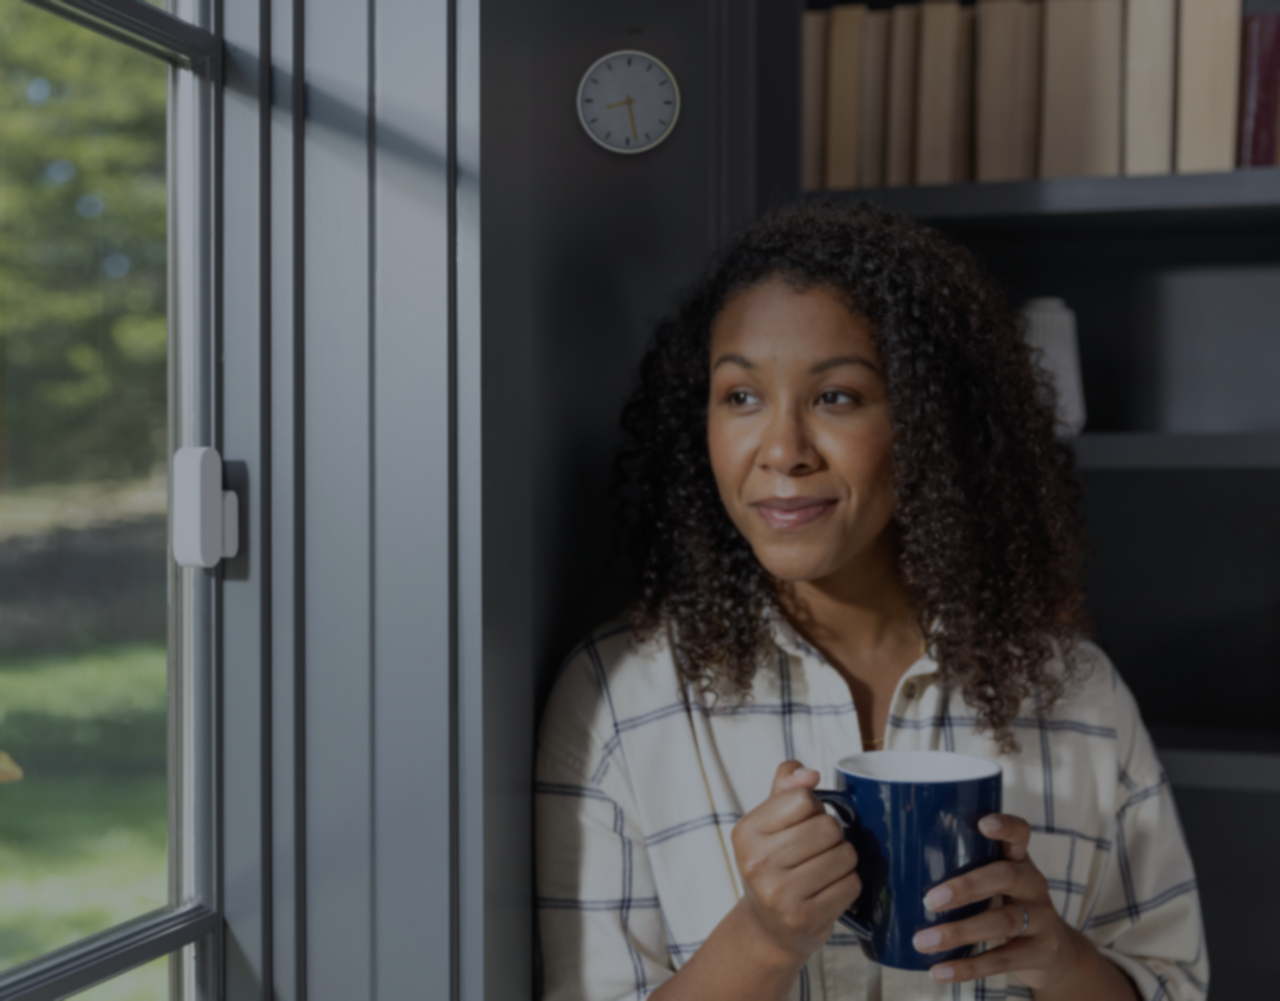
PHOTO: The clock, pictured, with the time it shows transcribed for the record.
8:28
